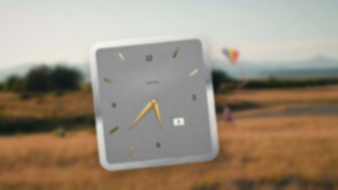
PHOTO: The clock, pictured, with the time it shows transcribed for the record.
5:38
